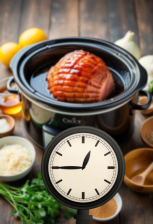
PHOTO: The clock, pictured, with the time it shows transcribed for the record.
12:45
